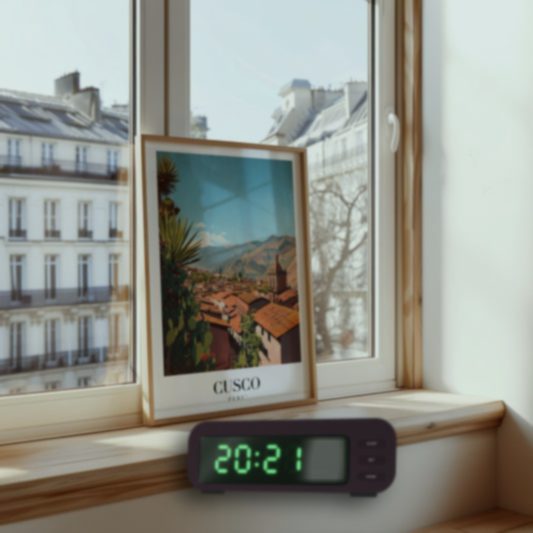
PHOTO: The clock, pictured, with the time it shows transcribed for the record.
20:21
